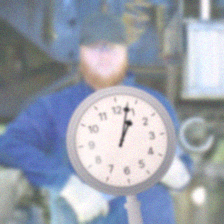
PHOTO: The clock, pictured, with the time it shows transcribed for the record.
1:03
